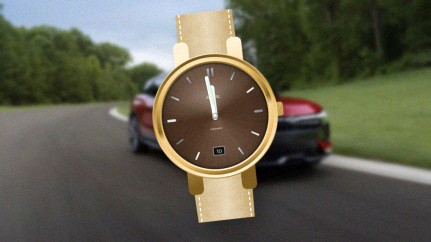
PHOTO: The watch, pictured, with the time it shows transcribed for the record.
11:59
